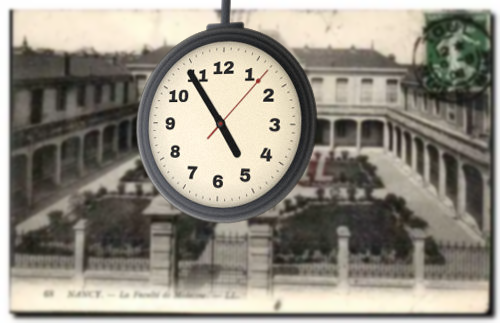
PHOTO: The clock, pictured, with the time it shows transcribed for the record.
4:54:07
